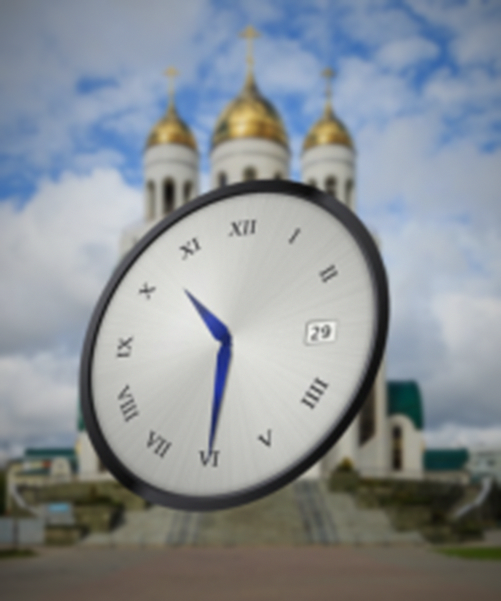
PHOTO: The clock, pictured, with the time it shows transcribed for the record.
10:30
